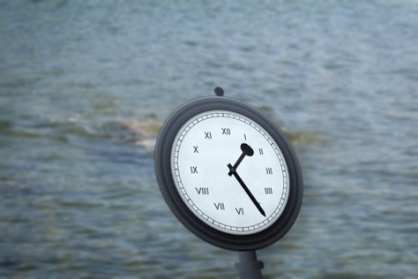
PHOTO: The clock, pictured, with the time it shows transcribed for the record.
1:25
